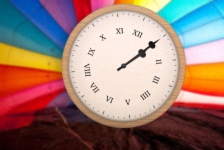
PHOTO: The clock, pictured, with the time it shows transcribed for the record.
1:05
